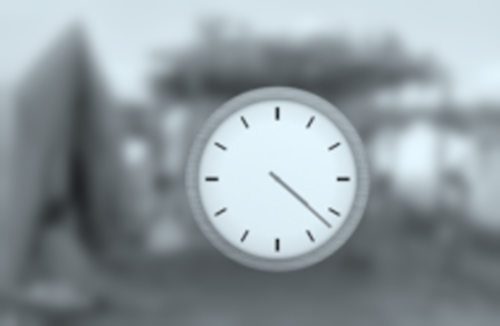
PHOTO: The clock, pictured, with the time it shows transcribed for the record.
4:22
